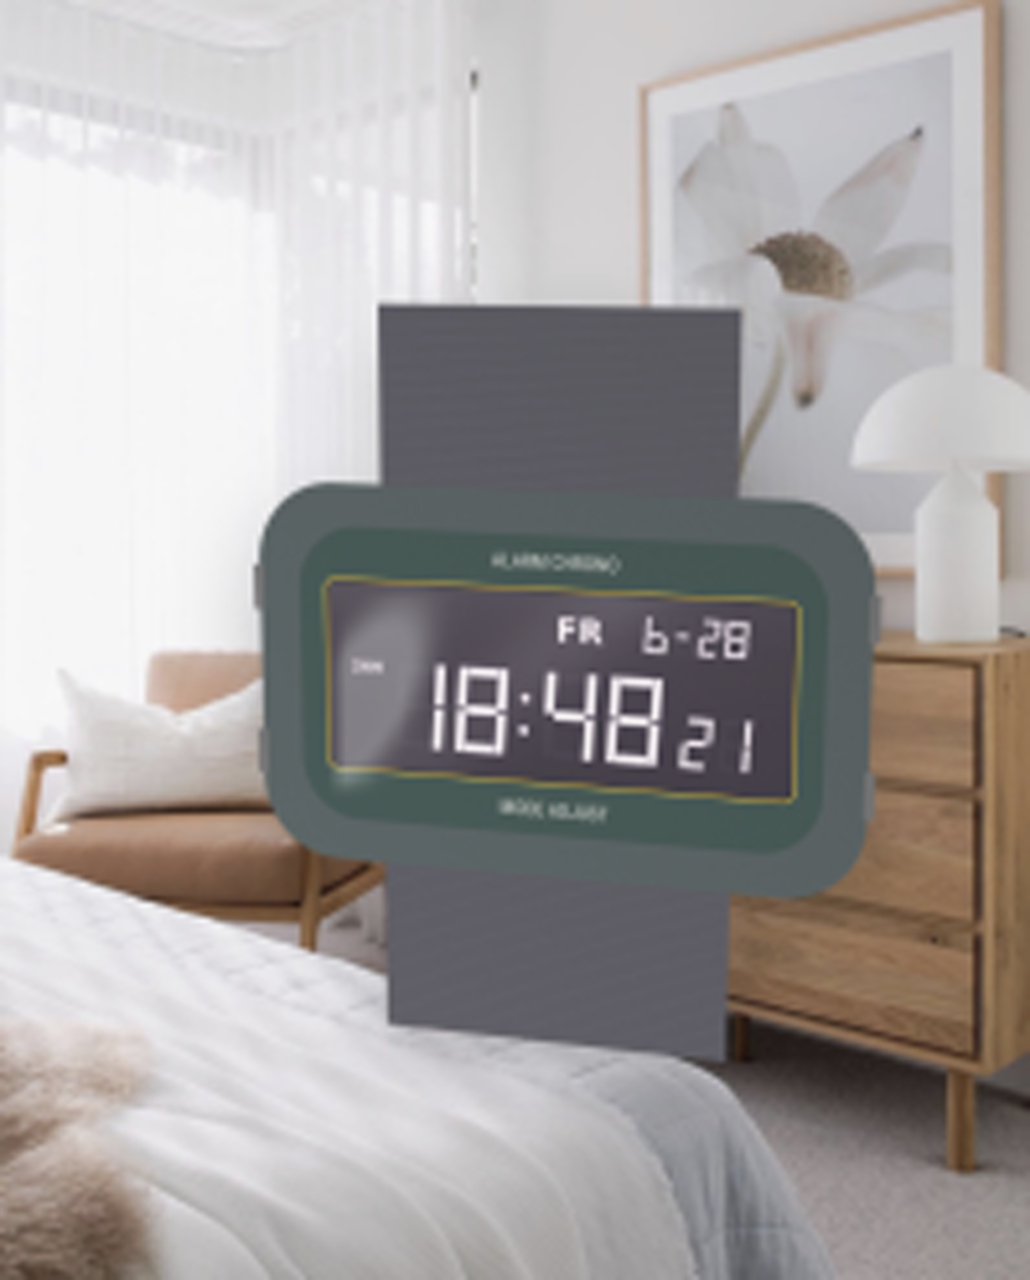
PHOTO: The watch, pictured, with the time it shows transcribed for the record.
18:48:21
